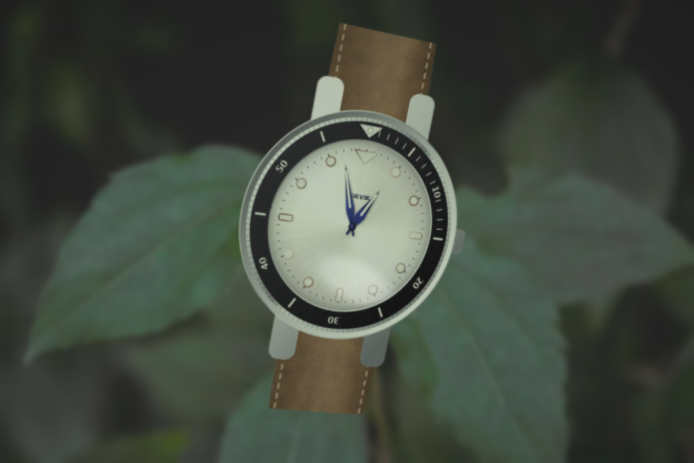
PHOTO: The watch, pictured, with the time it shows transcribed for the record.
12:57
